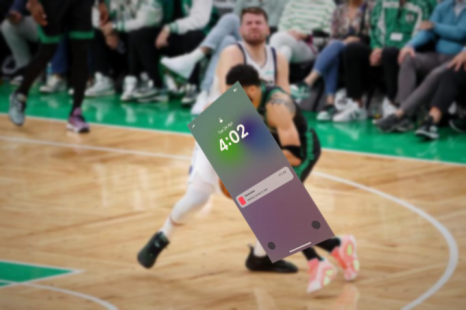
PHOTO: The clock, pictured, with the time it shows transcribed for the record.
4:02
